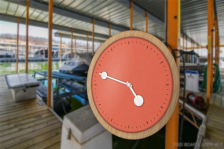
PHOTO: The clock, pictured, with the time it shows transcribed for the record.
4:48
